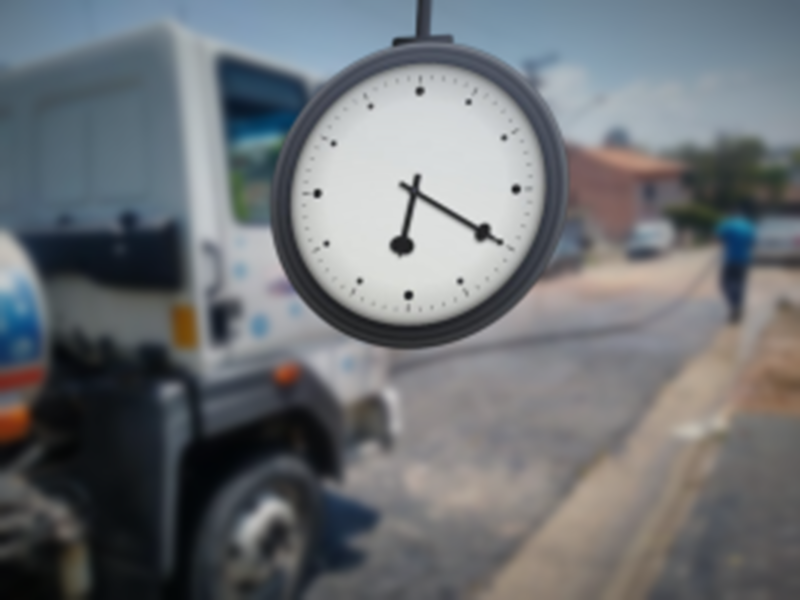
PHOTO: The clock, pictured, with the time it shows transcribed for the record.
6:20
